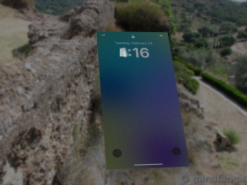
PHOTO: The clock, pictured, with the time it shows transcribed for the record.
1:16
